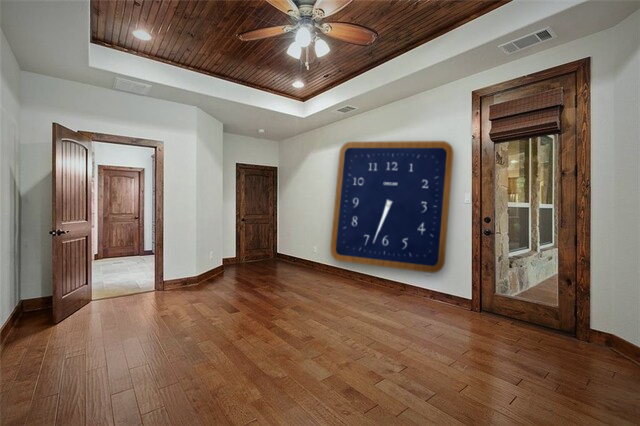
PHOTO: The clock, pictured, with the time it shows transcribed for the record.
6:33
